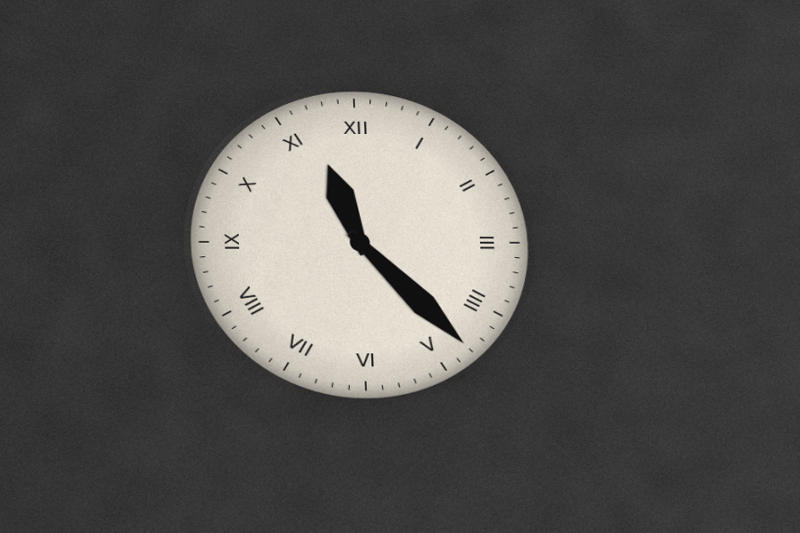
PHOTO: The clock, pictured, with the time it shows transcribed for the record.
11:23
